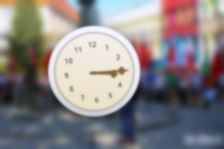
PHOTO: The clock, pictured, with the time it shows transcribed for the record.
3:15
